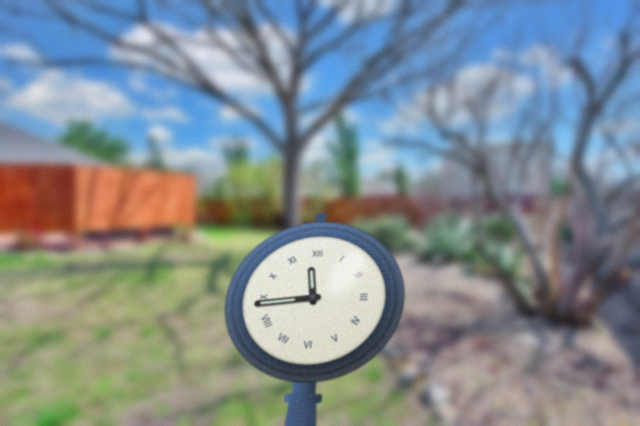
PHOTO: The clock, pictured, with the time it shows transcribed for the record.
11:44
